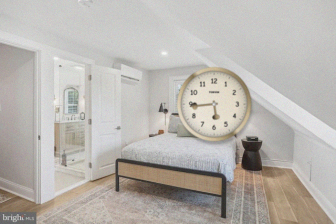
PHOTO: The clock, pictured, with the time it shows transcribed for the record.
5:44
